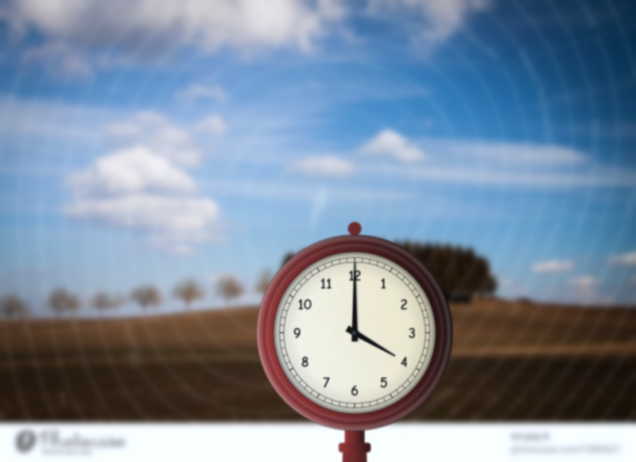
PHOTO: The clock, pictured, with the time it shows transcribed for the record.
4:00
